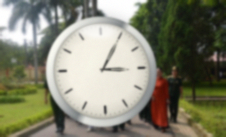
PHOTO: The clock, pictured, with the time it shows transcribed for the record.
3:05
